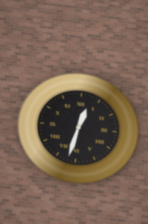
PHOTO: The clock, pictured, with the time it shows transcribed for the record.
12:32
